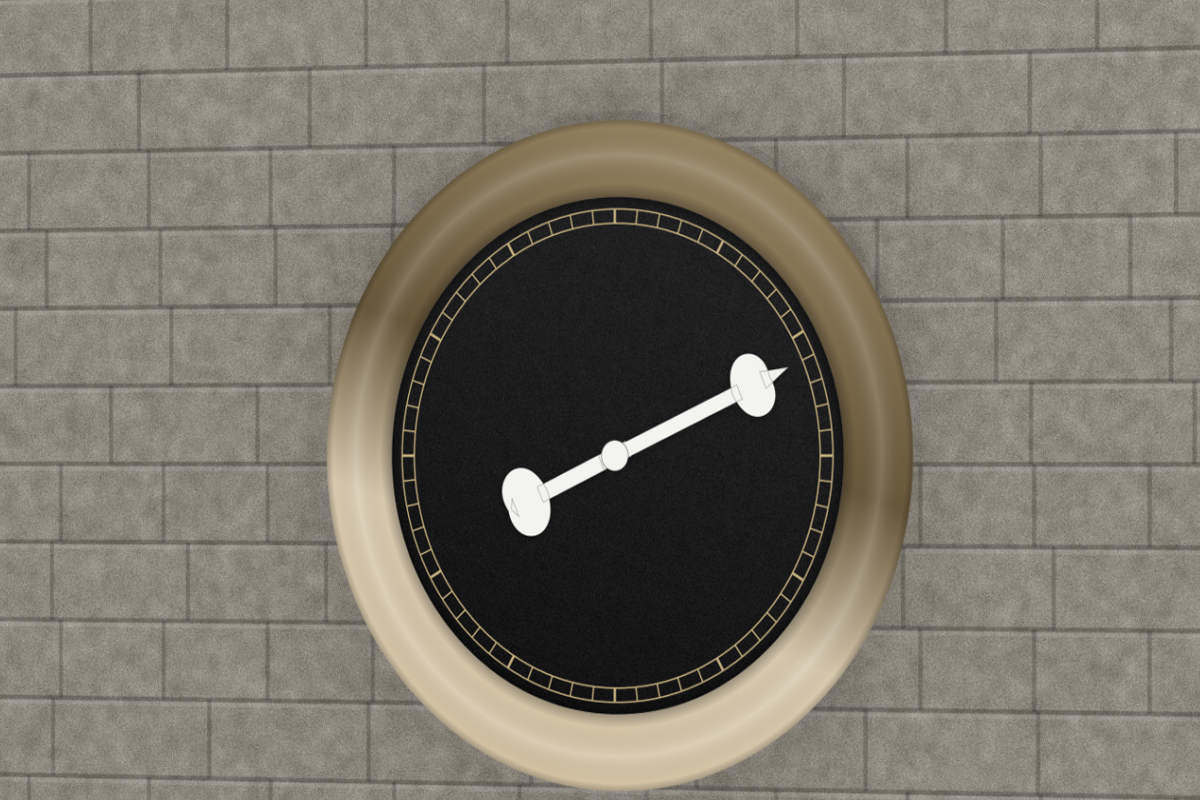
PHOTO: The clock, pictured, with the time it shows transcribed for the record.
8:11
